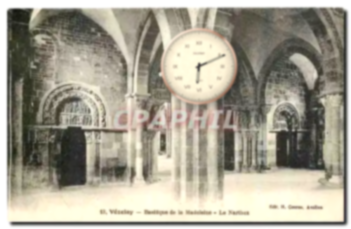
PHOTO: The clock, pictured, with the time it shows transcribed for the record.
6:11
